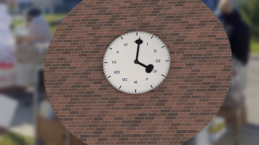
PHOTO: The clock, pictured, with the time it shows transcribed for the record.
4:01
